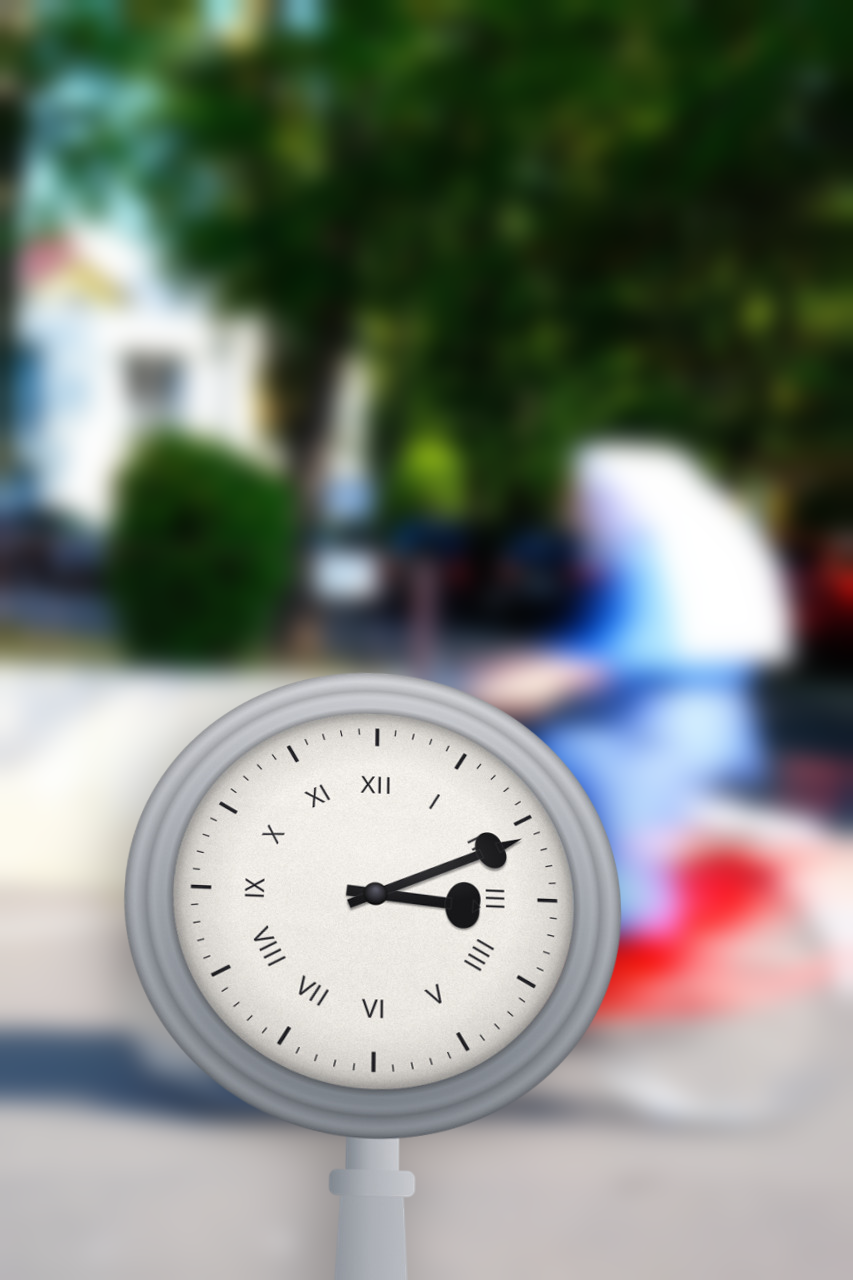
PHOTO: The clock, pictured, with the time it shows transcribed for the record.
3:11
